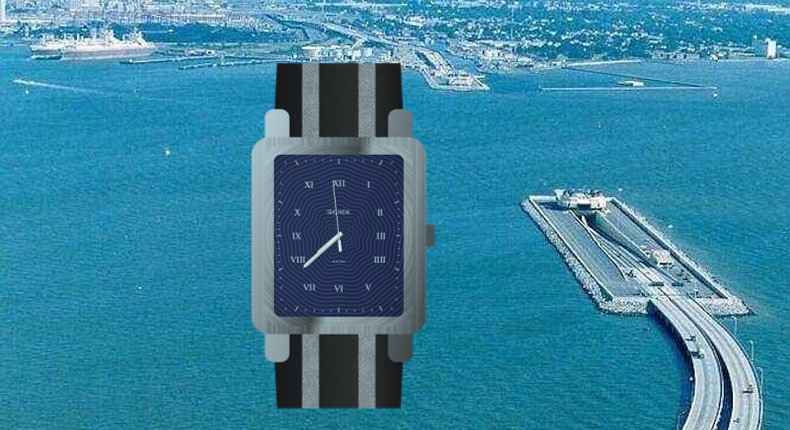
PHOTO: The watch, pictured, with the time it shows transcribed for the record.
7:37:59
